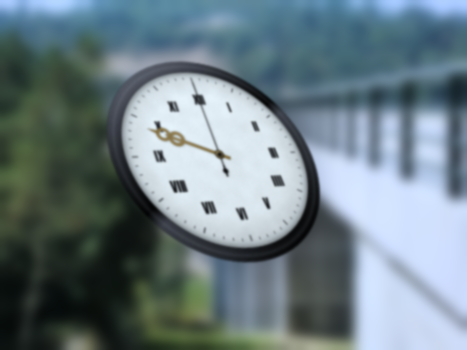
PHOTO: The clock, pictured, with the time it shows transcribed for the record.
9:49:00
